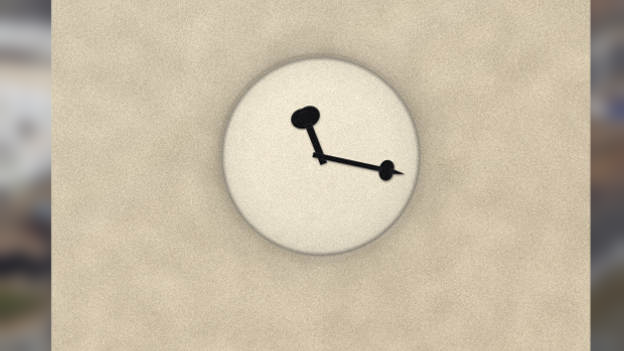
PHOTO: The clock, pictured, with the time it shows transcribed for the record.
11:17
